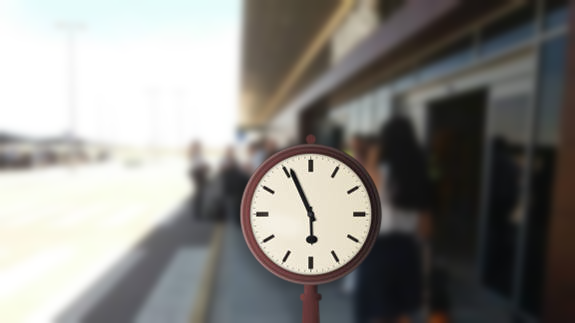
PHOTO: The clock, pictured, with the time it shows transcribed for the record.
5:56
